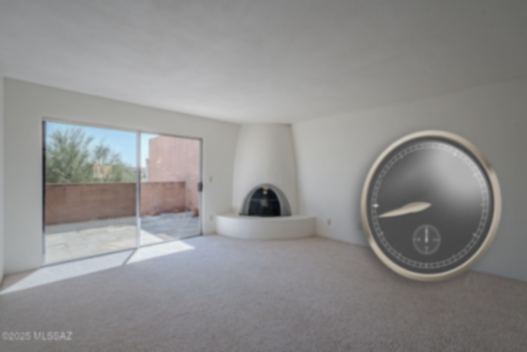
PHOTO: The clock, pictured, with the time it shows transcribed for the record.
8:43
